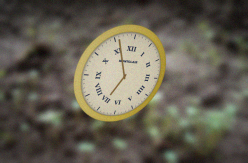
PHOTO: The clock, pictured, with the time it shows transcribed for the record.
6:56
